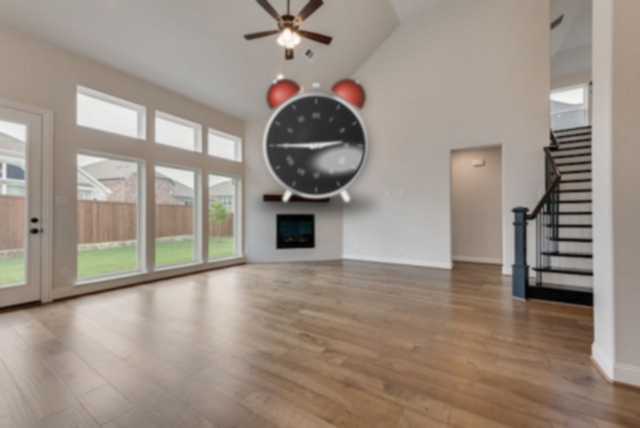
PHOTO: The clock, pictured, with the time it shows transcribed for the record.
2:45
